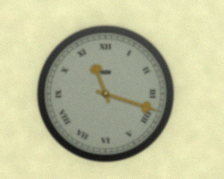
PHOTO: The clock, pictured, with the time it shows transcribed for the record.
11:18
